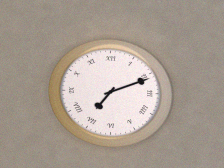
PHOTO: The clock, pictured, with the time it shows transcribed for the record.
7:11
